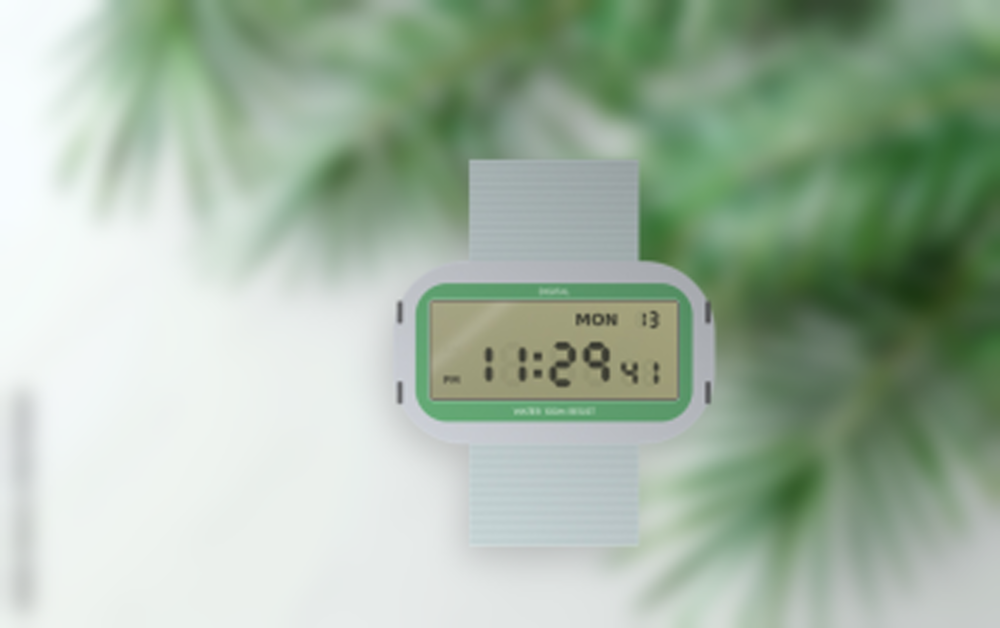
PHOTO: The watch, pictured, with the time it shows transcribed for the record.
11:29:41
